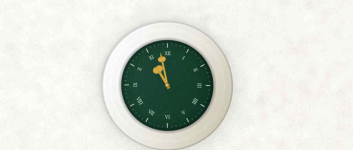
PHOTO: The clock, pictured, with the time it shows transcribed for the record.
10:58
